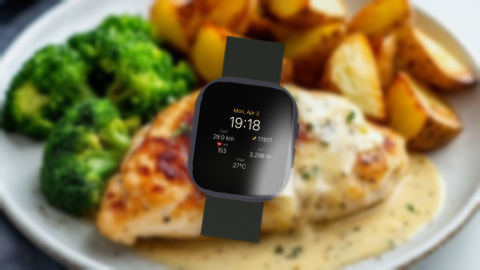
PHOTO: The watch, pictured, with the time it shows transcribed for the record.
19:18
